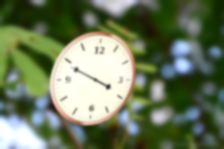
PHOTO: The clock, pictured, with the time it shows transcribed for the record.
3:49
